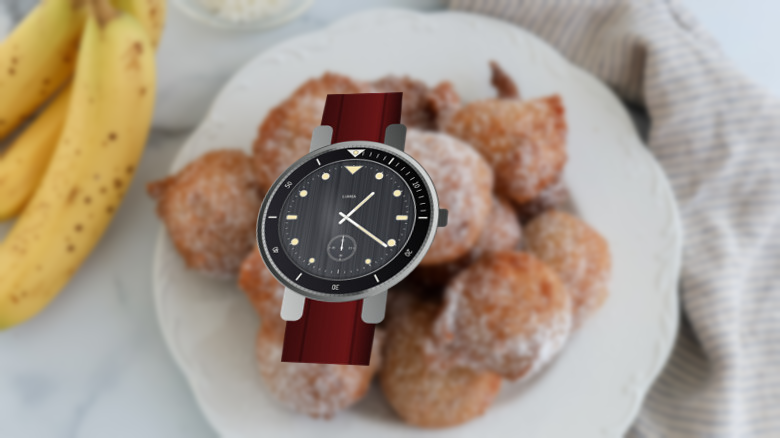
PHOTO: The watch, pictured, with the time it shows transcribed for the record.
1:21
